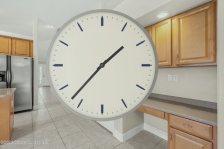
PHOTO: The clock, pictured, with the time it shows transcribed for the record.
1:37
